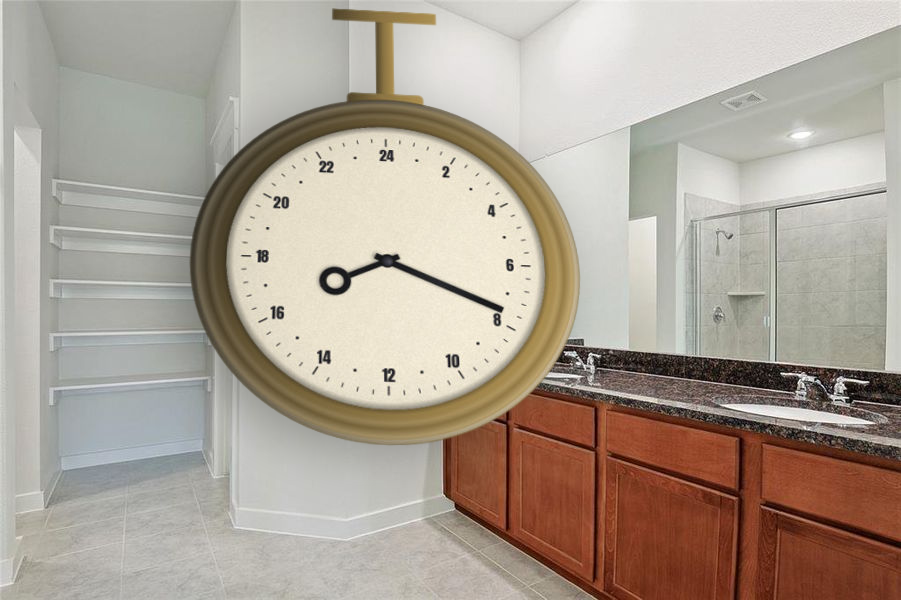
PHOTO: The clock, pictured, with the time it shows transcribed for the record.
16:19
